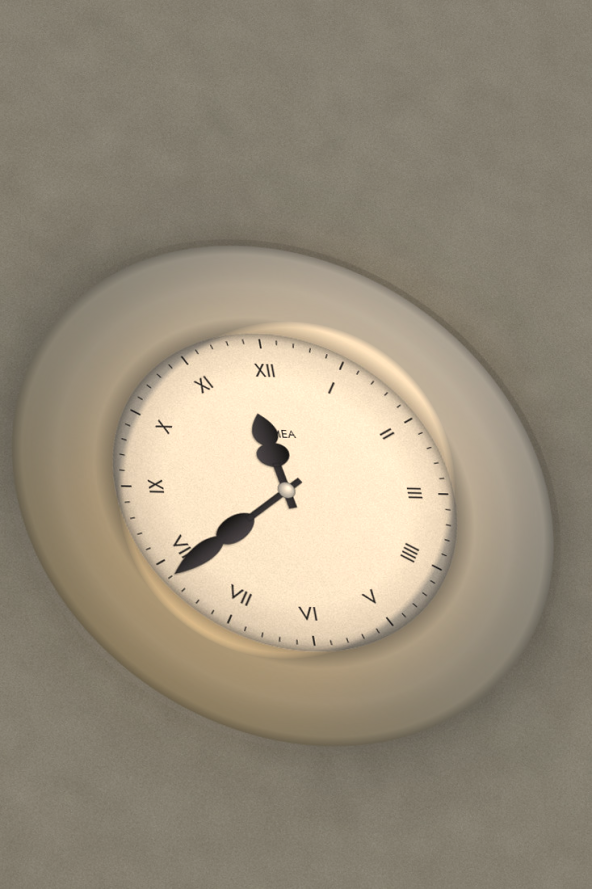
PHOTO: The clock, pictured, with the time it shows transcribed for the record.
11:39
